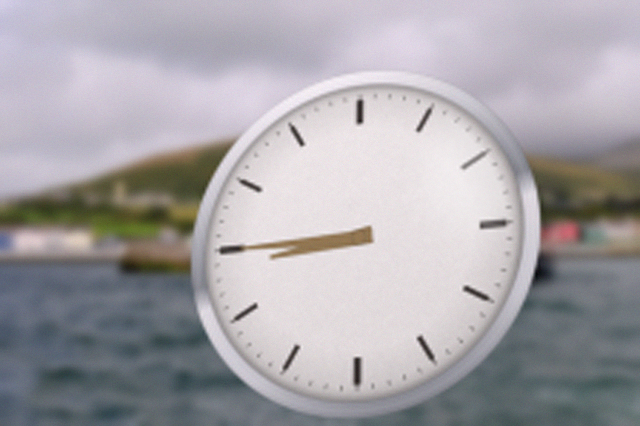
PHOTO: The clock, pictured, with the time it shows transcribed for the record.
8:45
